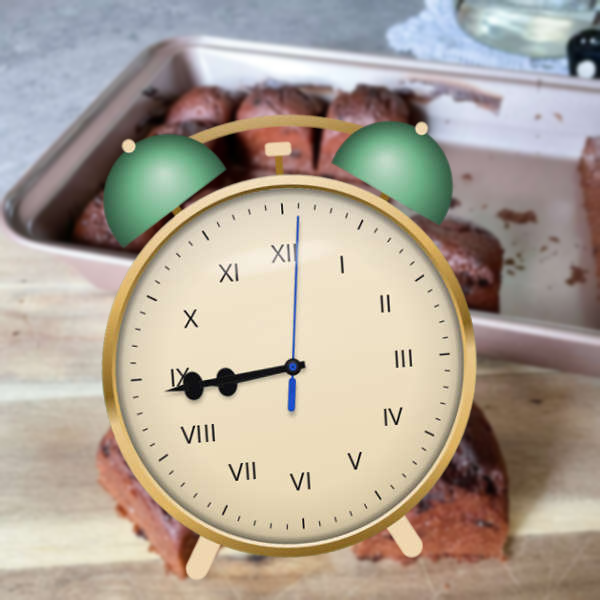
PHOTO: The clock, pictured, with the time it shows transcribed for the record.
8:44:01
